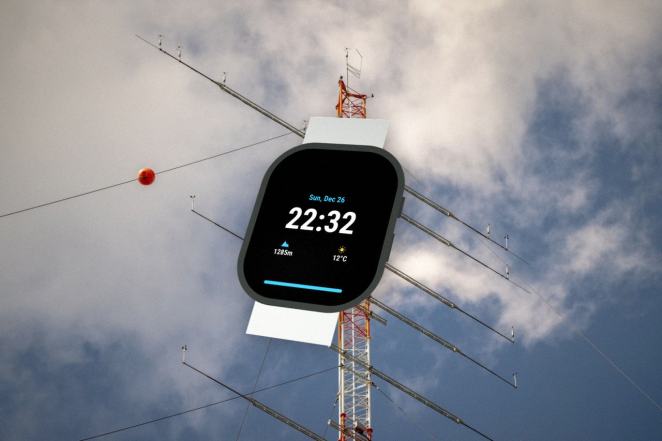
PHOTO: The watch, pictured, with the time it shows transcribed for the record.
22:32
